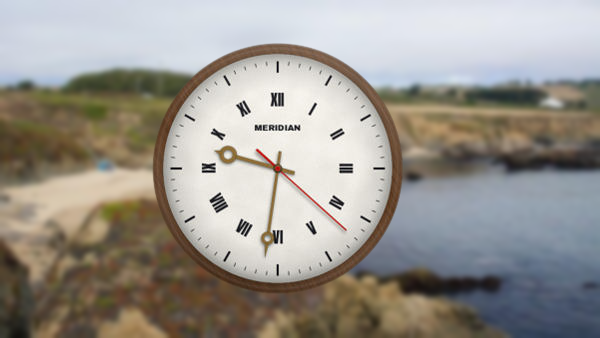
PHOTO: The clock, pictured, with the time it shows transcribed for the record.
9:31:22
